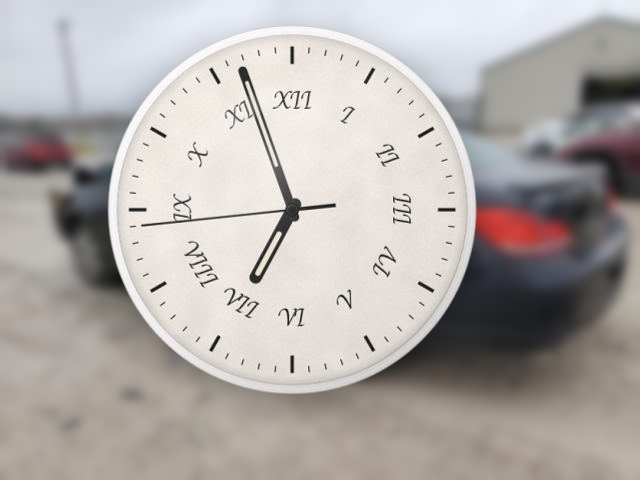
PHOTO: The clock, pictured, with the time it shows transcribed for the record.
6:56:44
